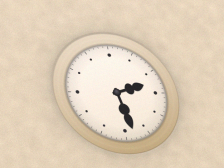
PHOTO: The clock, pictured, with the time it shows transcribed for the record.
2:28
